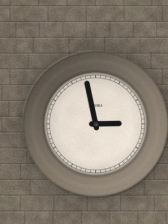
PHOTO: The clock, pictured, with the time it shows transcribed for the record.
2:58
